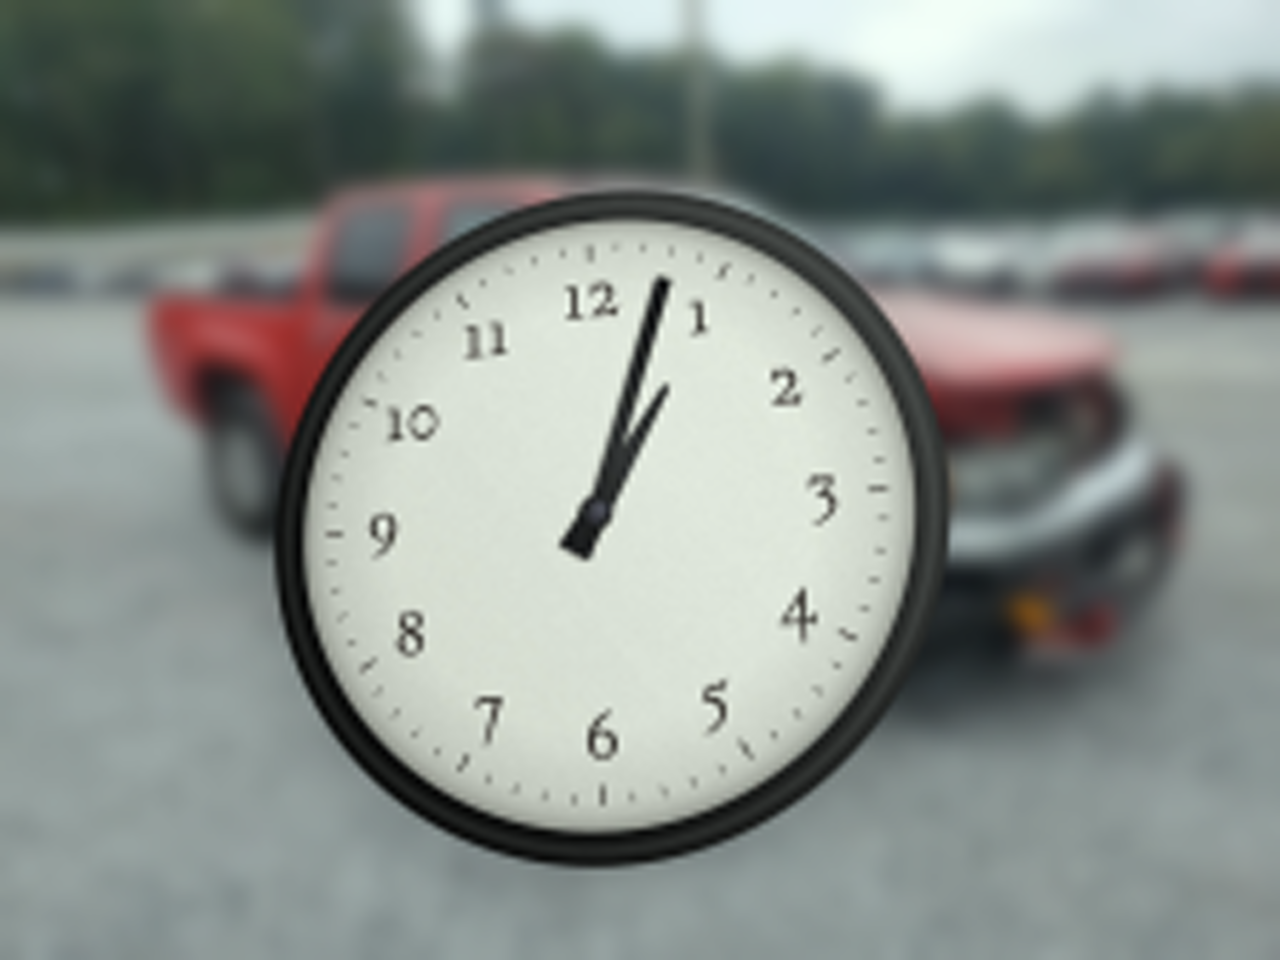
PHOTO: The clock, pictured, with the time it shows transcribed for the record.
1:03
